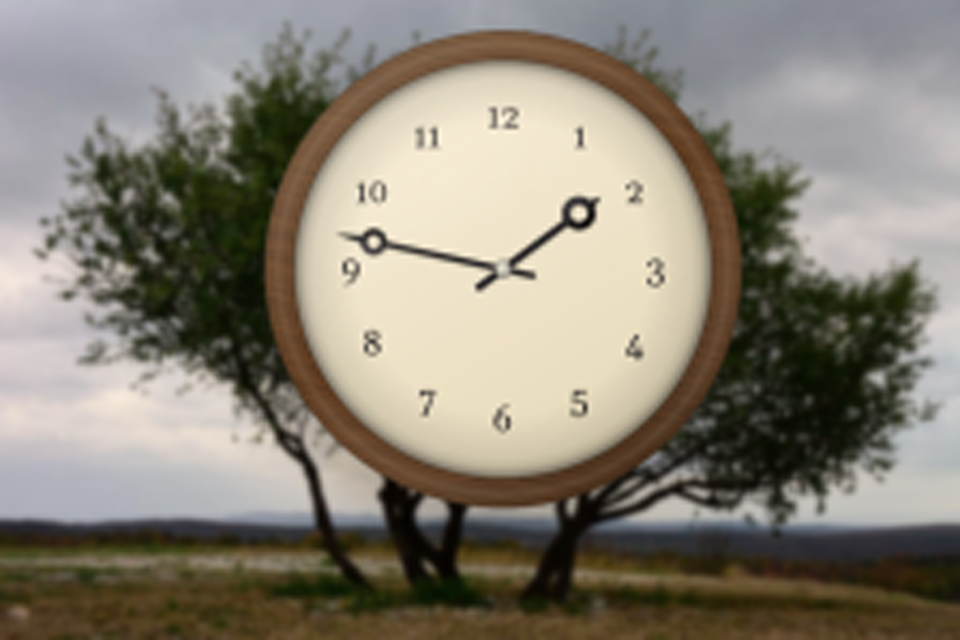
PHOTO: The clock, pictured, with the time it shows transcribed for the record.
1:47
